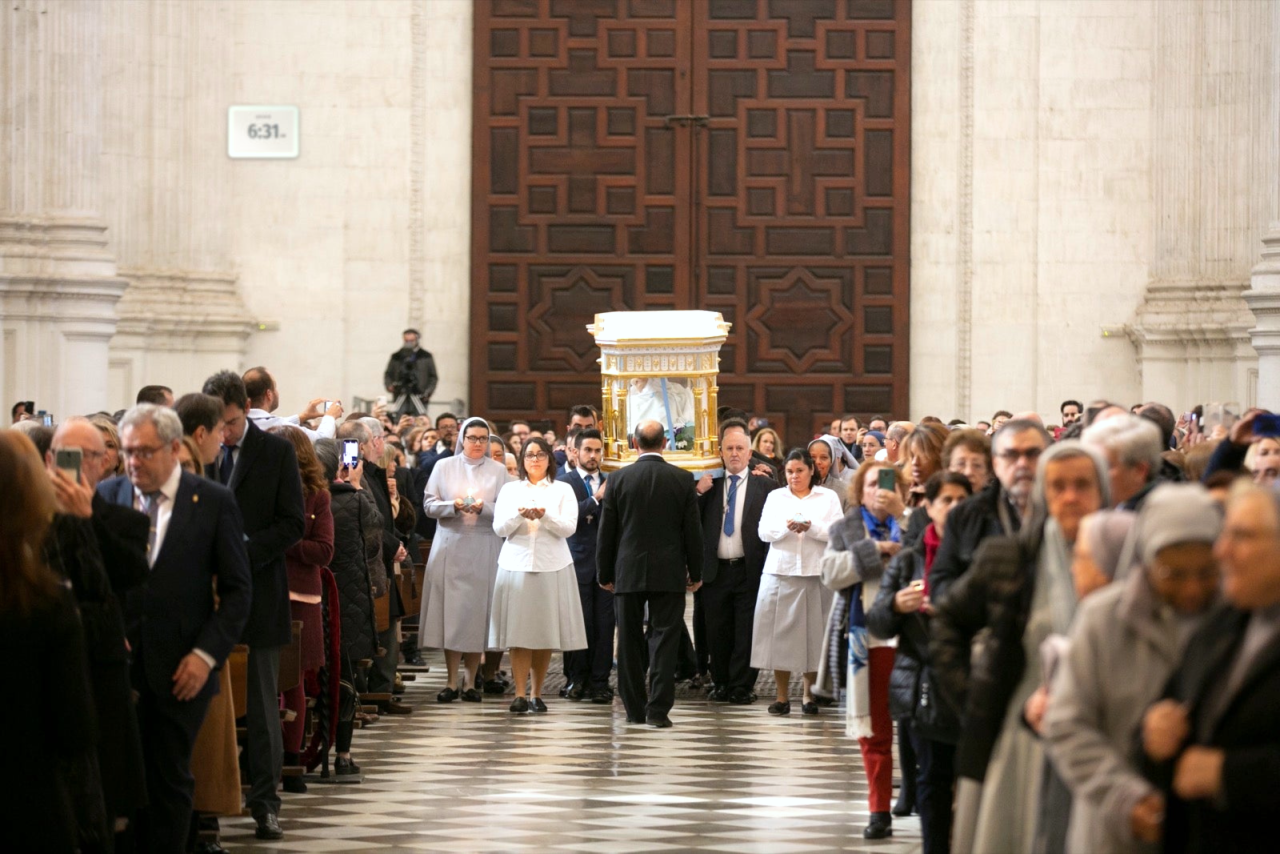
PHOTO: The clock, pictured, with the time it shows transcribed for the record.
6:31
